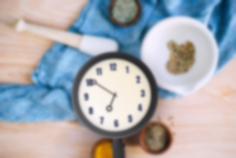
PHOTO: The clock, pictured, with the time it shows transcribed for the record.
6:51
